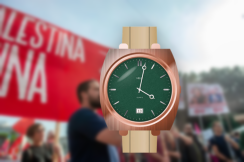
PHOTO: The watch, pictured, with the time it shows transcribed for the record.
4:02
